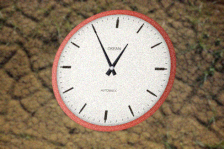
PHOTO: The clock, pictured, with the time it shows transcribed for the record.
12:55
